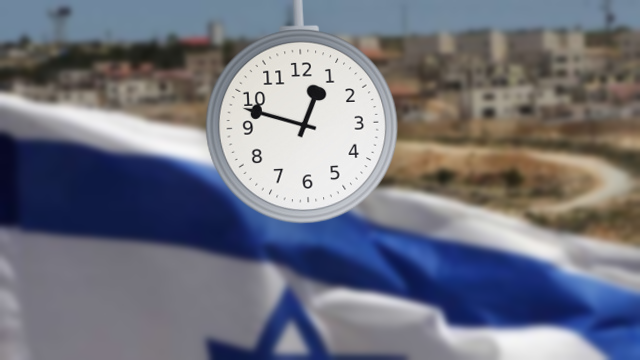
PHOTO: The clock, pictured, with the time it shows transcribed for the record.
12:48
